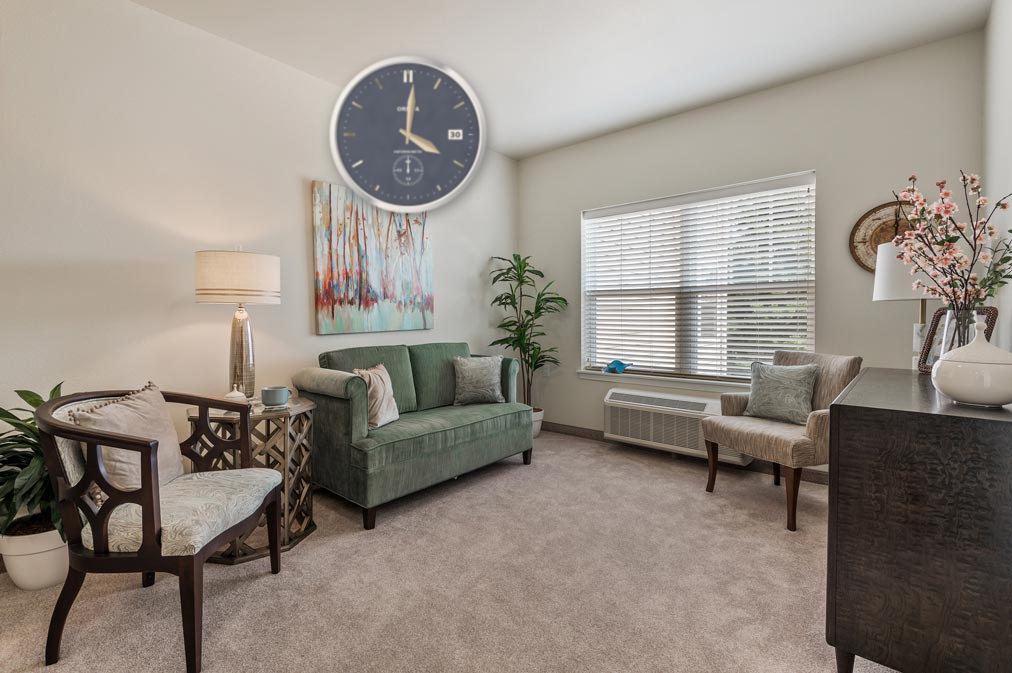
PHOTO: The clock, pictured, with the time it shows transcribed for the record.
4:01
